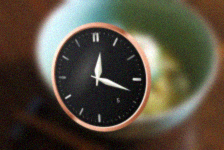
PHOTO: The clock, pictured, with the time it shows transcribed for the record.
12:18
